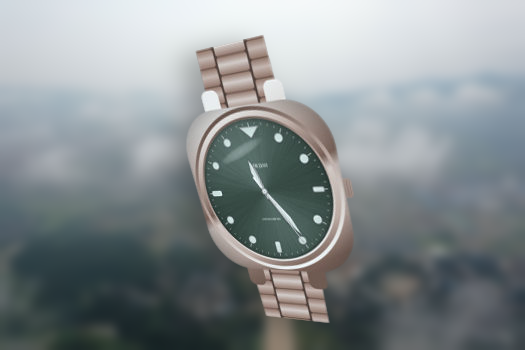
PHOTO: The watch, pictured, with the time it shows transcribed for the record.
11:24:25
